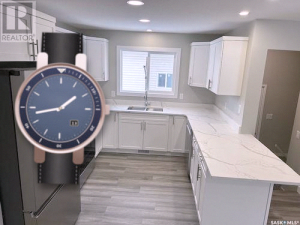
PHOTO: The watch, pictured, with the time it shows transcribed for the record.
1:43
